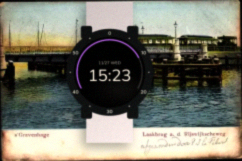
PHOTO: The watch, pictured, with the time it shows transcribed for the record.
15:23
